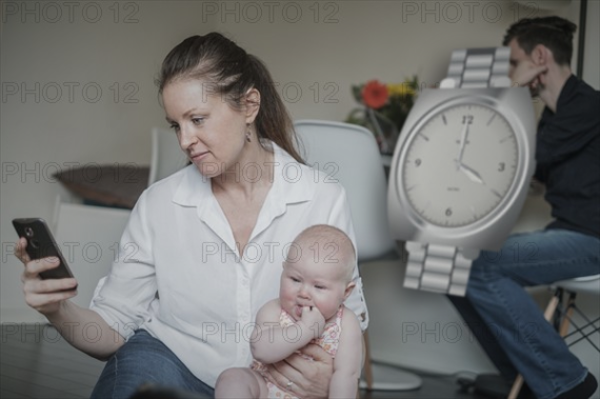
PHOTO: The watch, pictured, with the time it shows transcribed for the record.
4:00
